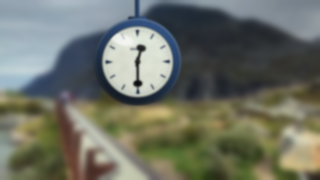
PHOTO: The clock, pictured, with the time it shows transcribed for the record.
12:30
